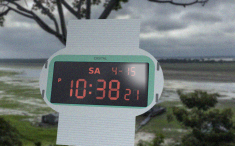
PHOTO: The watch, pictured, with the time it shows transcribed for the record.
10:38:21
